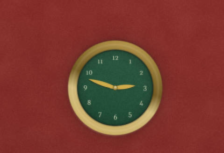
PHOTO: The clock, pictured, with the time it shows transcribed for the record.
2:48
